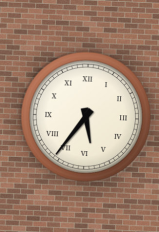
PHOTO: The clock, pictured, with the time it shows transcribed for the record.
5:36
